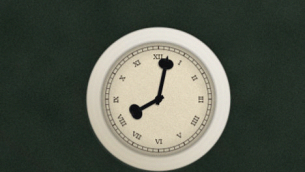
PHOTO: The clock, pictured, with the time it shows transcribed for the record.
8:02
